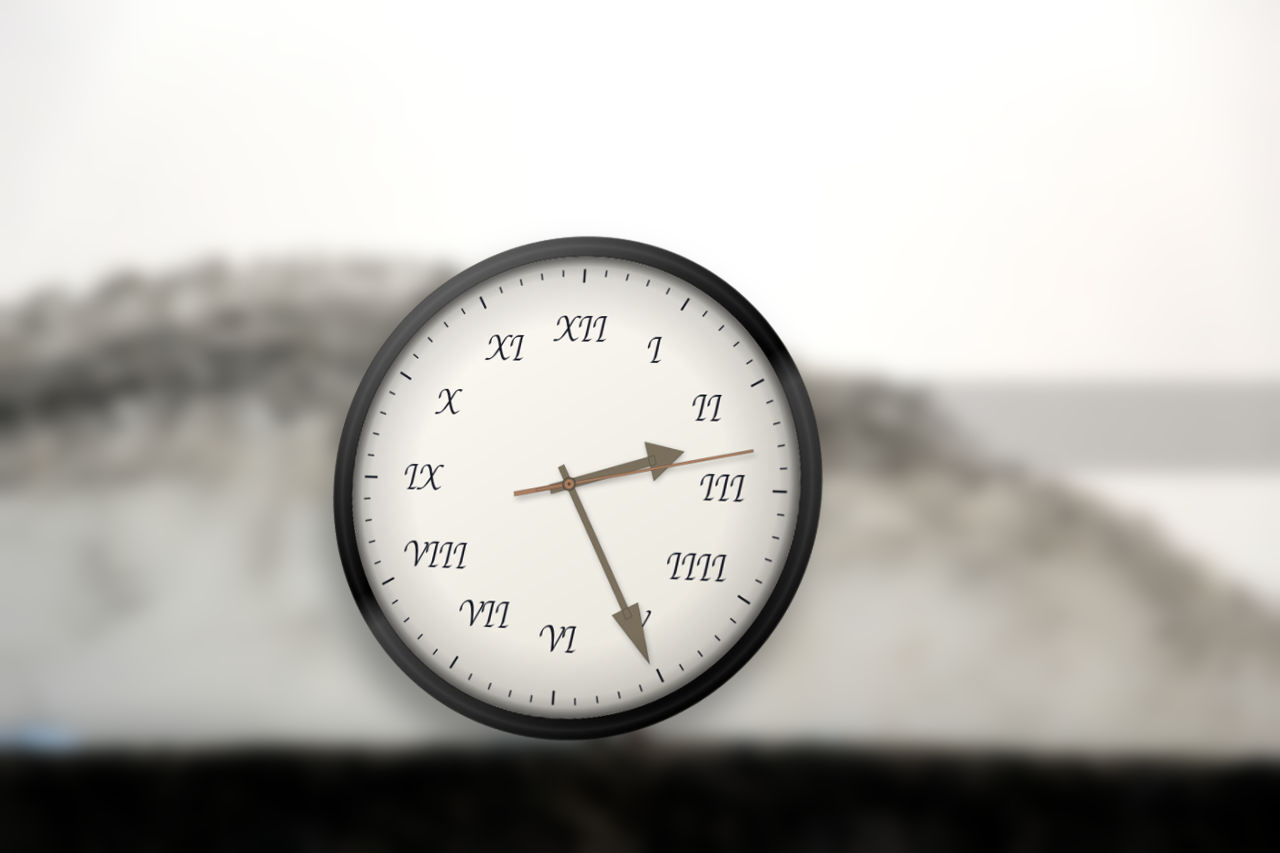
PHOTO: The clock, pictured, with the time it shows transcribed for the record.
2:25:13
